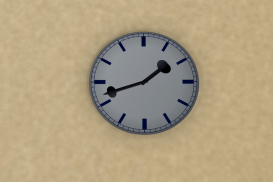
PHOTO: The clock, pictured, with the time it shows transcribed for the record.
1:42
